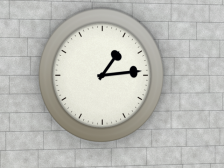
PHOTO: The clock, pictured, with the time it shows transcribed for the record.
1:14
